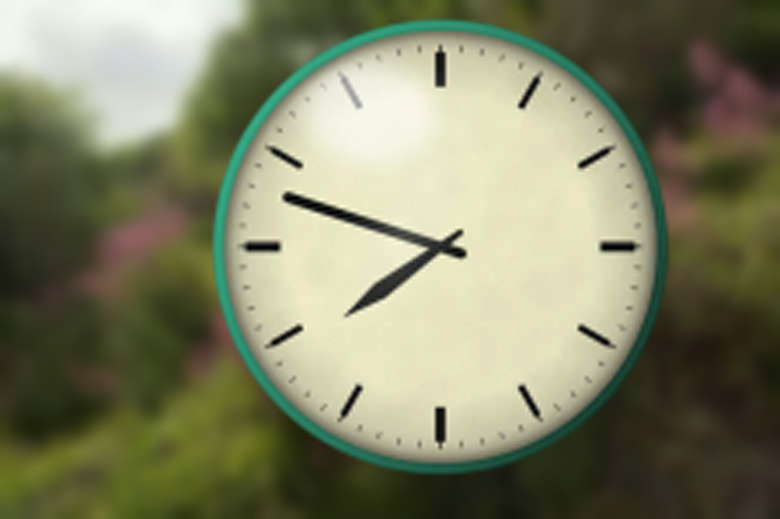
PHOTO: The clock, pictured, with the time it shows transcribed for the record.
7:48
